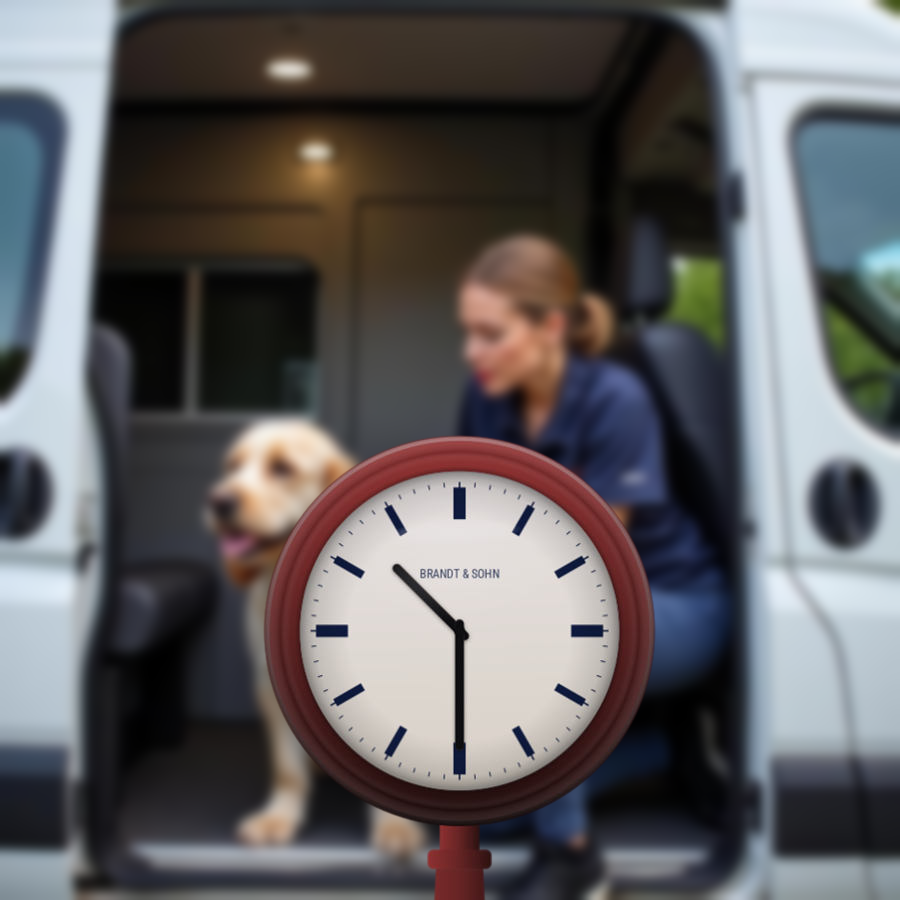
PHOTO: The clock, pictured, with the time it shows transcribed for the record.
10:30
